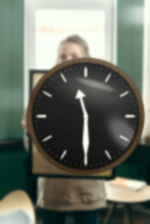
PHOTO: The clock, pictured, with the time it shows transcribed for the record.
11:30
